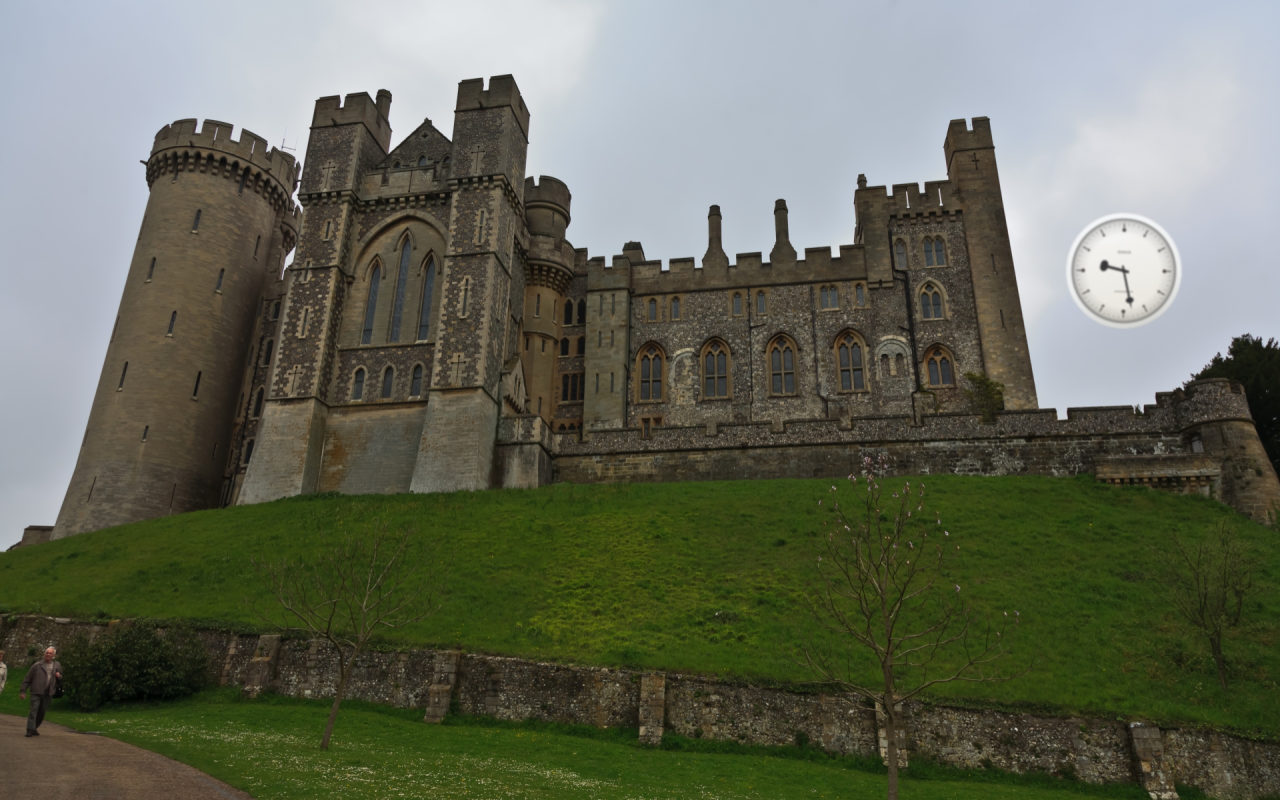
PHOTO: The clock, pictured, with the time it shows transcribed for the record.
9:28
